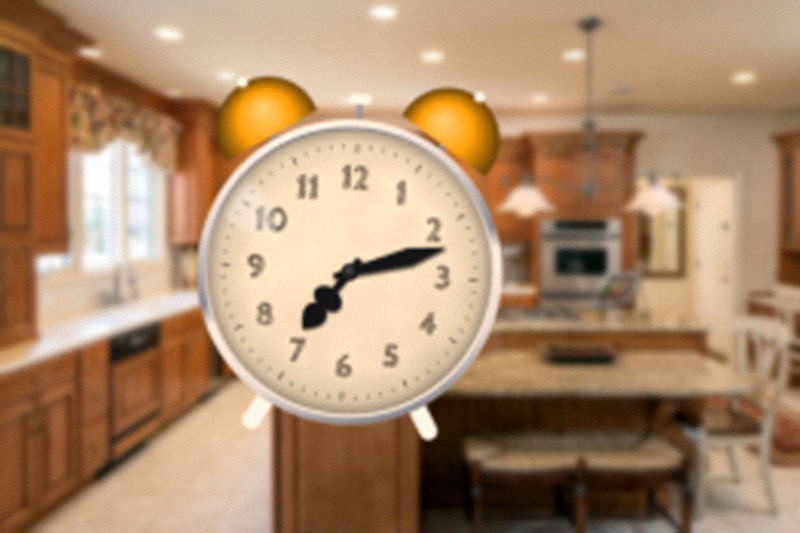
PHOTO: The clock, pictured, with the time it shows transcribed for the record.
7:12
